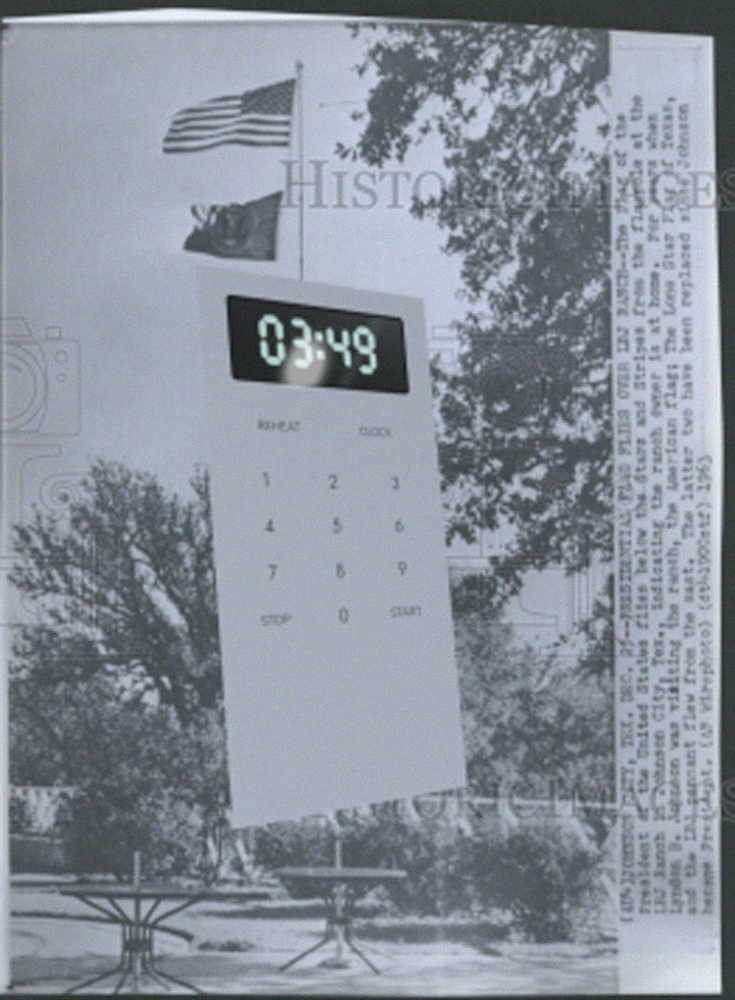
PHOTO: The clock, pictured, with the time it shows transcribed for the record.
3:49
